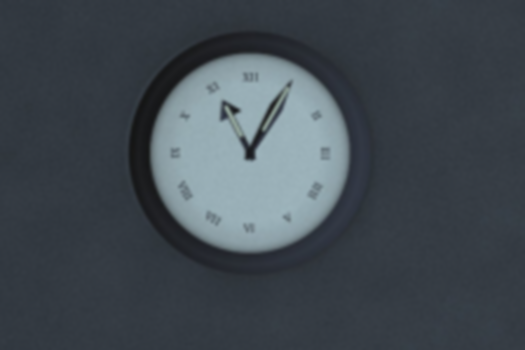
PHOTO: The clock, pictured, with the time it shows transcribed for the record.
11:05
